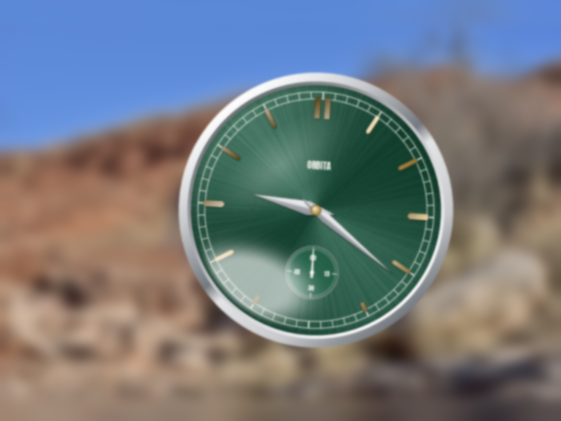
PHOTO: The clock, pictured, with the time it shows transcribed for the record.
9:21
